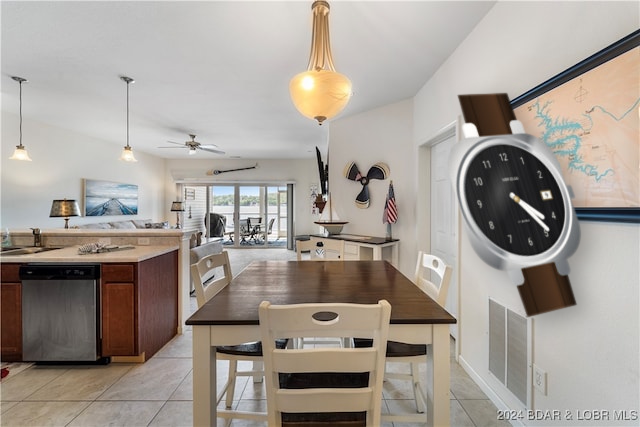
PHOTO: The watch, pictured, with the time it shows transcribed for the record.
4:24
